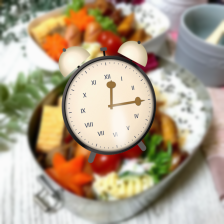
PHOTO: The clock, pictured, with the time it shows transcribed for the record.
12:15
